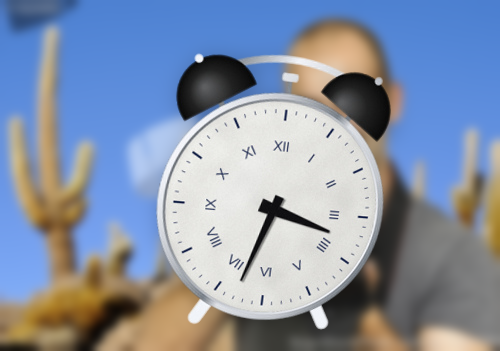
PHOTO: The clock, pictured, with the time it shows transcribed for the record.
3:33
